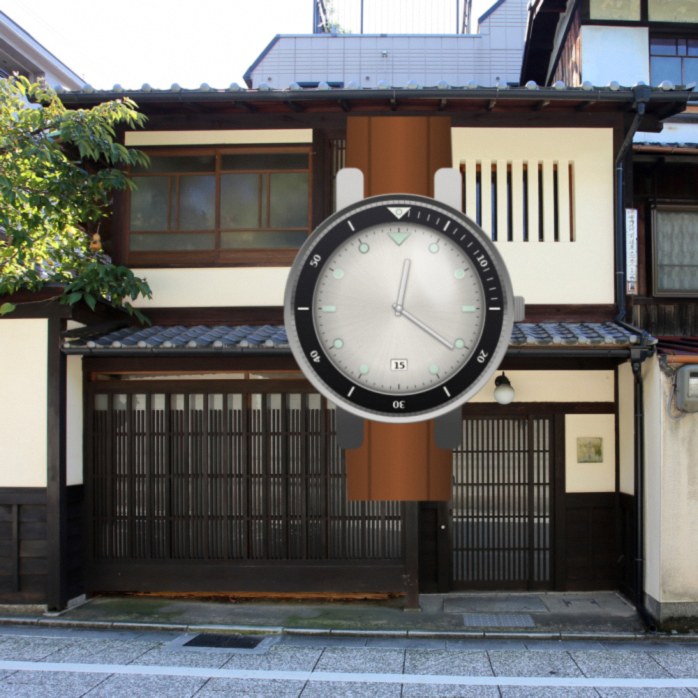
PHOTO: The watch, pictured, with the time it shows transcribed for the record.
12:21
